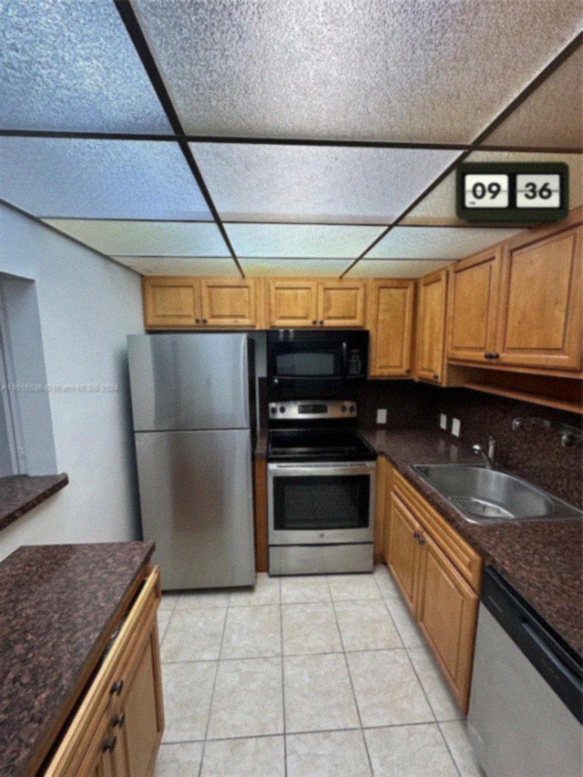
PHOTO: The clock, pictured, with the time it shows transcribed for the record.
9:36
